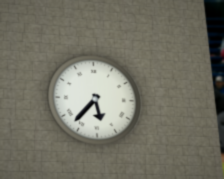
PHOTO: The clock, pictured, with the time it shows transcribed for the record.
5:37
